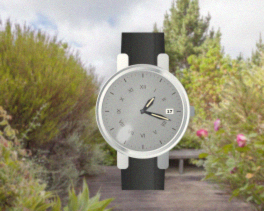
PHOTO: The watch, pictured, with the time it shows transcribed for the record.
1:18
